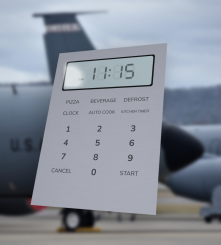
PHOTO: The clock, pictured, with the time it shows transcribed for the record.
11:15
